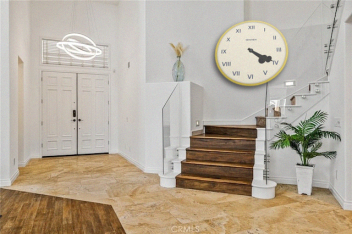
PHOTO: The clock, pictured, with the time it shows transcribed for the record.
4:20
